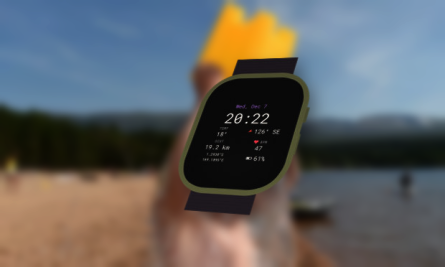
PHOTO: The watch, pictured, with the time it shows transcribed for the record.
20:22
